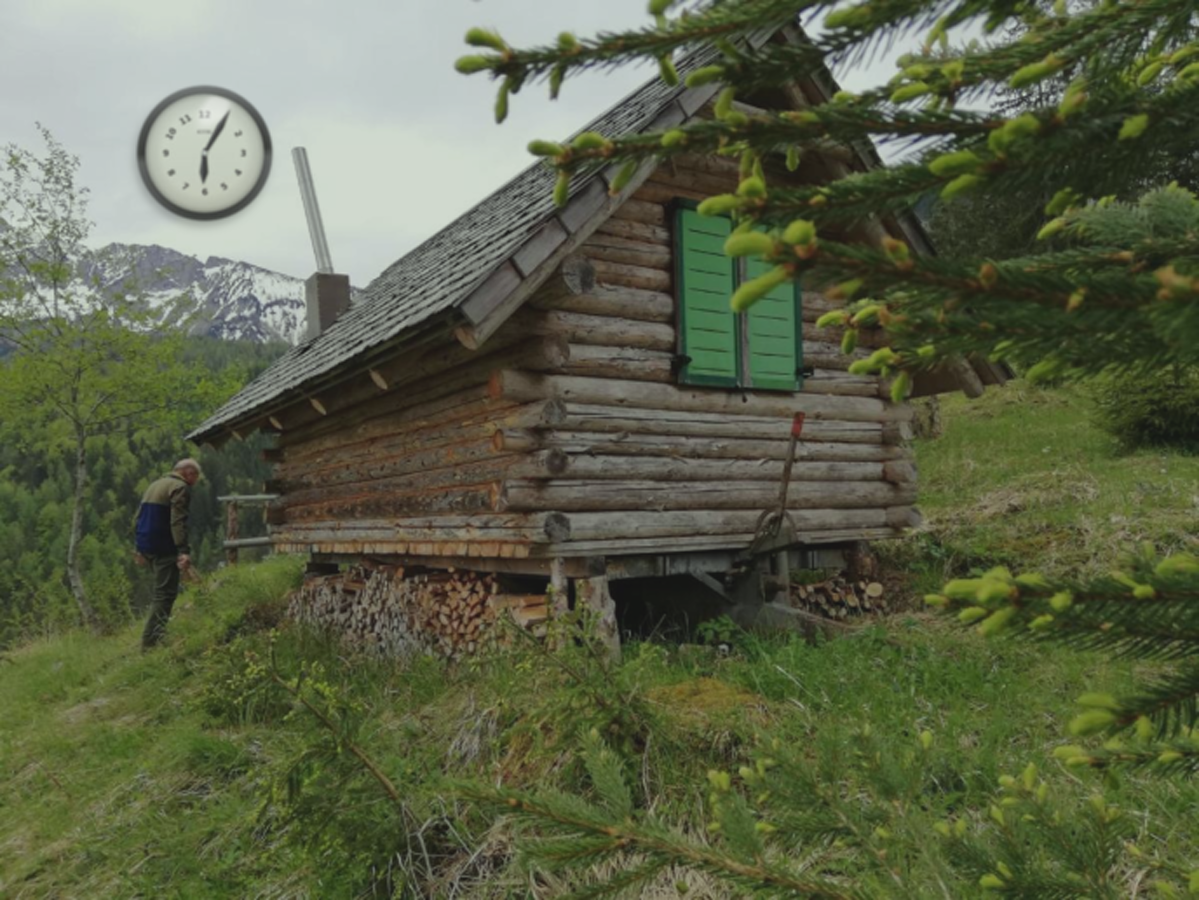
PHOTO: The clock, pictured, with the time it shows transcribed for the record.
6:05
